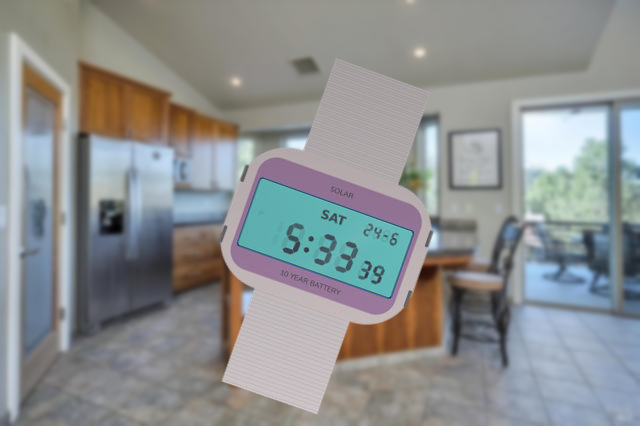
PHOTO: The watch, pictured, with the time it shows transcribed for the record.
5:33:39
